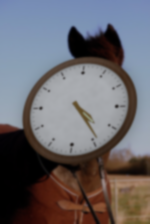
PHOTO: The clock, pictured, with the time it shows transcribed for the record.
4:24
